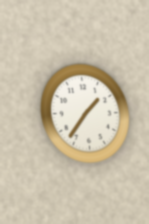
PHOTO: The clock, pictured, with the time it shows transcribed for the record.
1:37
